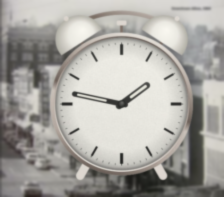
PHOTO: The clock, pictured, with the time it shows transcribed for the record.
1:47
